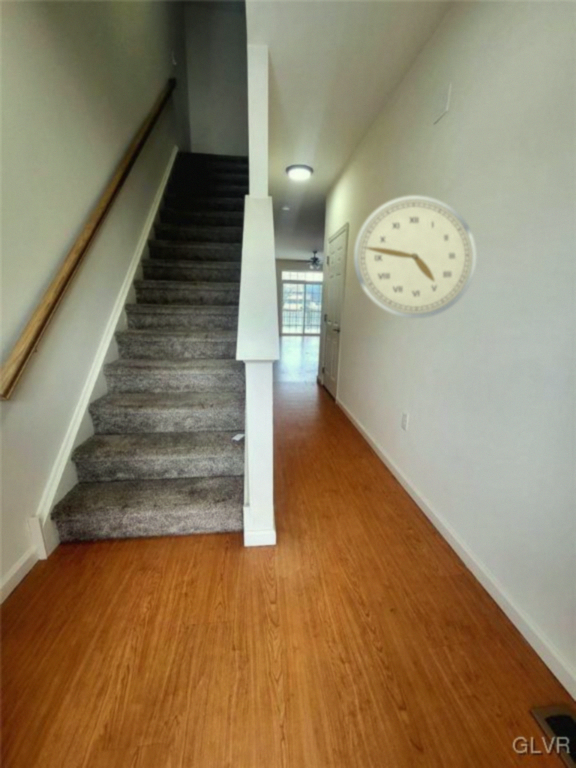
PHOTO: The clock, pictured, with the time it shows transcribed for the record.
4:47
